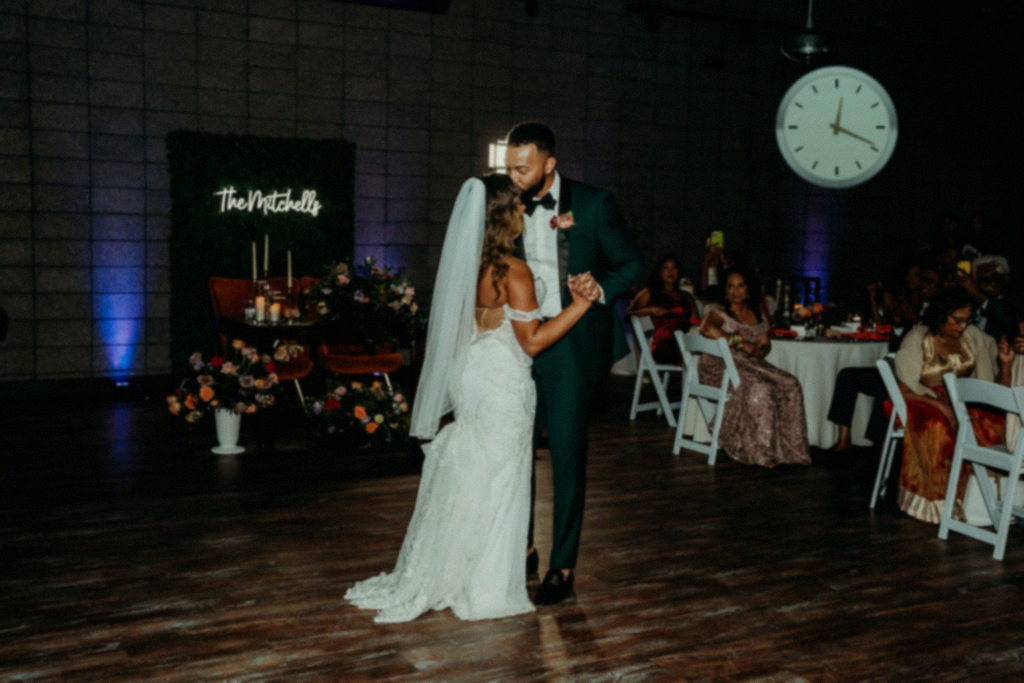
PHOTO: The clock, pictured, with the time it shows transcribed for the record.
12:19
